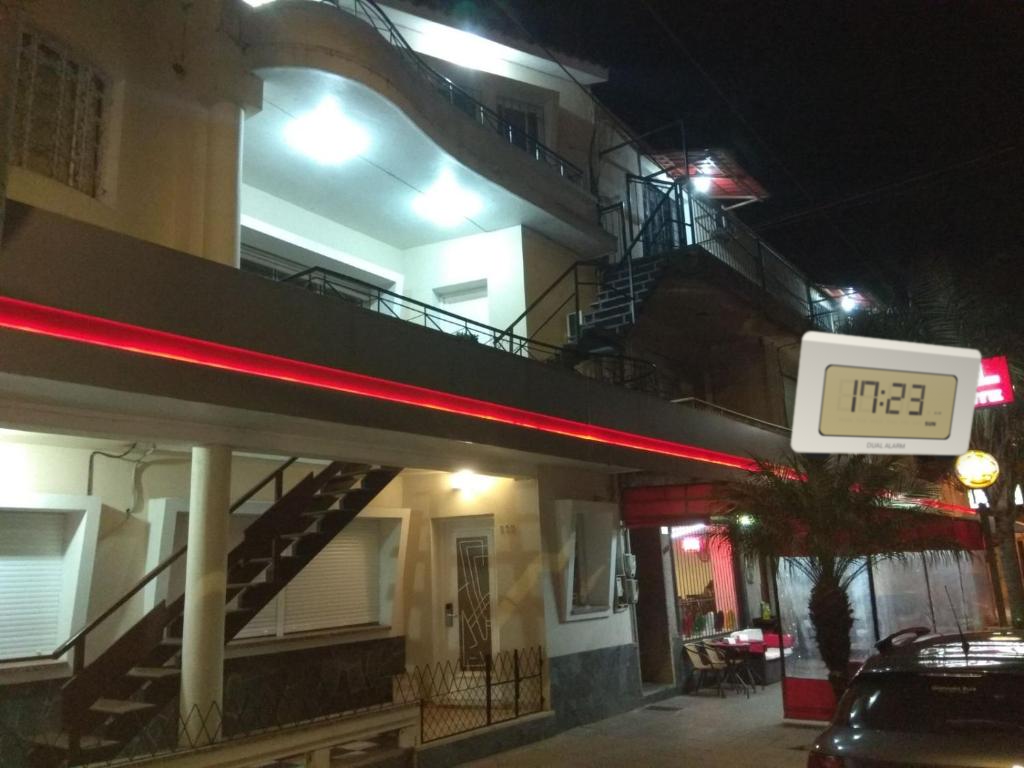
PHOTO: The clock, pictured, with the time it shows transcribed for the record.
17:23
